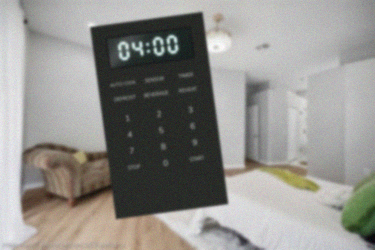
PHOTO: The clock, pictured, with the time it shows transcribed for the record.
4:00
